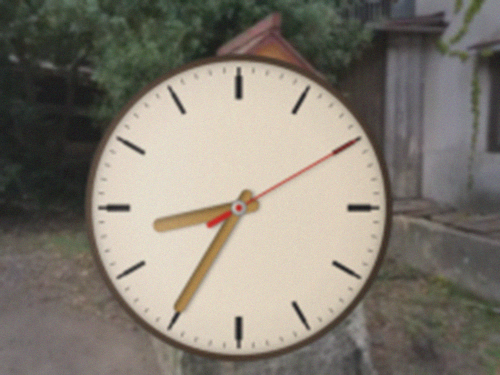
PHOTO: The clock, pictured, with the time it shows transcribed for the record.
8:35:10
